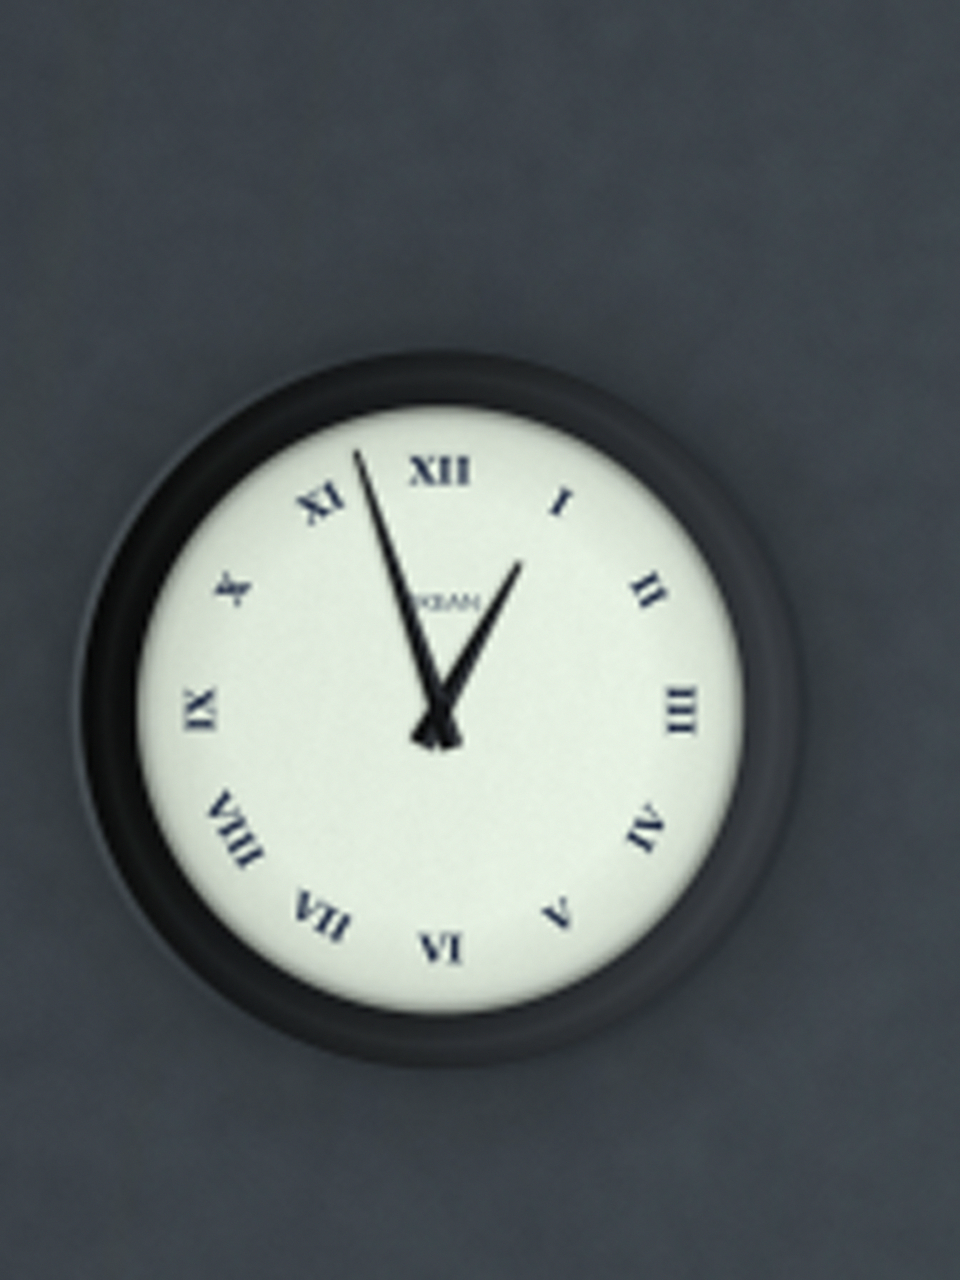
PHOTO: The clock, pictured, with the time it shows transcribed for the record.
12:57
